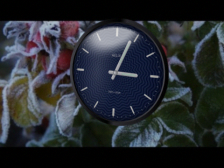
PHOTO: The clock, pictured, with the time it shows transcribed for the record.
3:04
